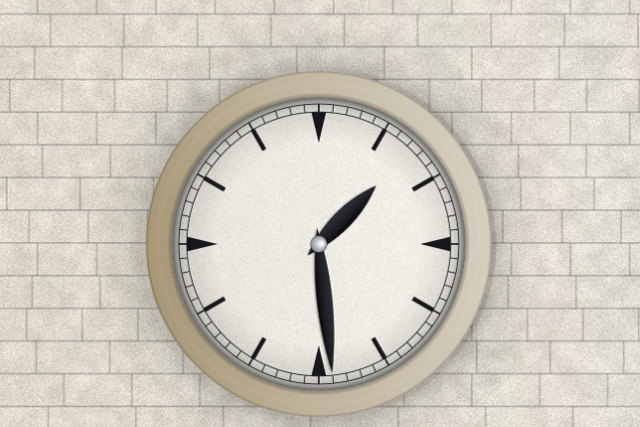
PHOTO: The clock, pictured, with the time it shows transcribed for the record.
1:29
